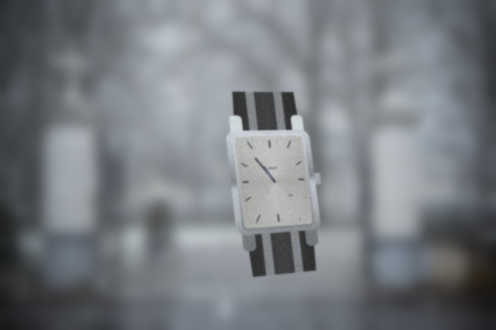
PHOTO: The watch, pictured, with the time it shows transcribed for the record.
10:54
